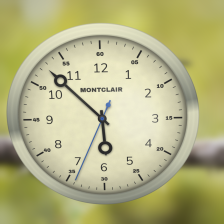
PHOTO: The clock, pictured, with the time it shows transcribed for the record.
5:52:34
